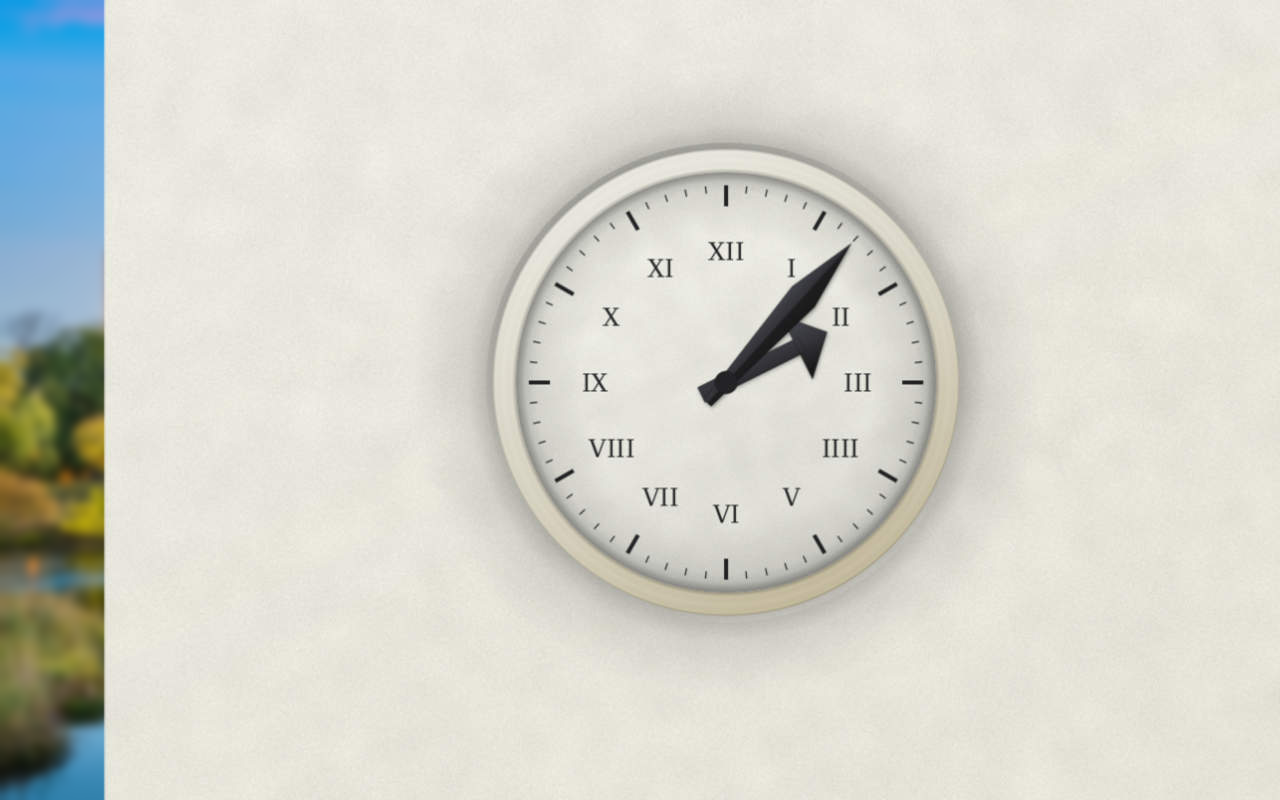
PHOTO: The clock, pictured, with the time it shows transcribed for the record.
2:07
